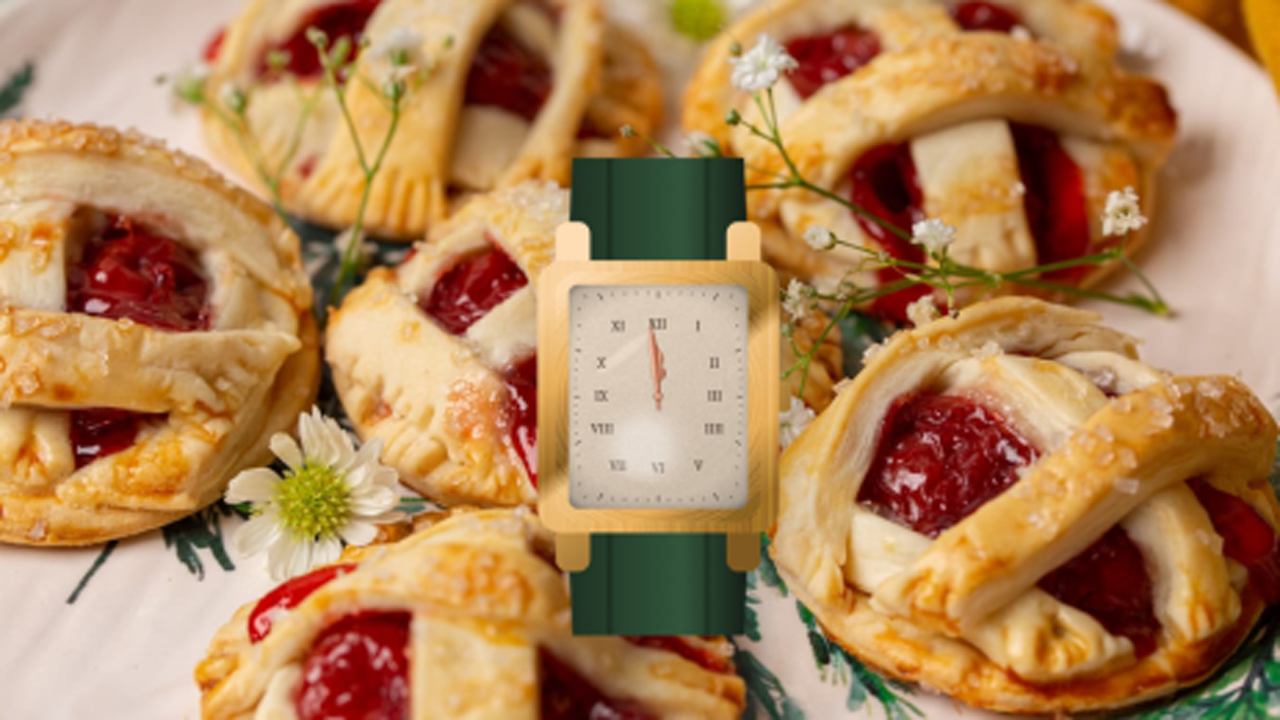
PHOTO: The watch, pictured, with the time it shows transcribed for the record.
11:59
